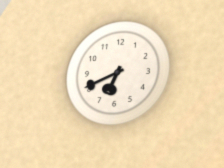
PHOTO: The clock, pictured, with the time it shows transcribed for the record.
6:41
